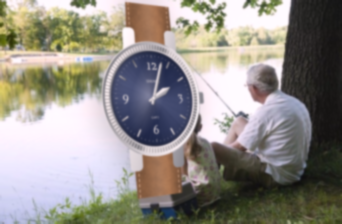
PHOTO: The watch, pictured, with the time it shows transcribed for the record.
2:03
